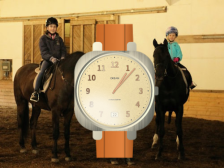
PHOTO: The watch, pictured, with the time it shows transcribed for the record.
1:07
